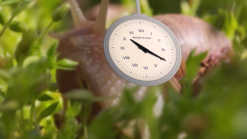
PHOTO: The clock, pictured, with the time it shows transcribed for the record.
10:20
